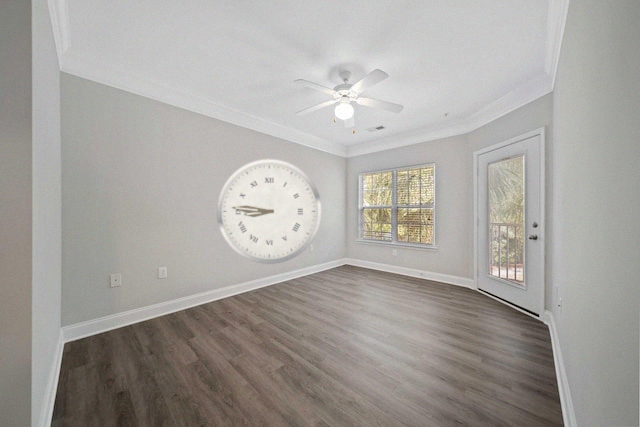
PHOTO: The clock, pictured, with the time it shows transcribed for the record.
8:46
